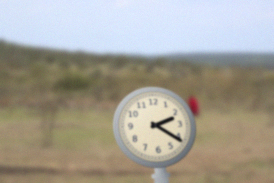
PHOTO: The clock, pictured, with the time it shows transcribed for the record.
2:21
